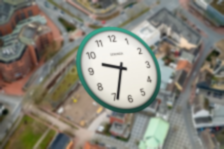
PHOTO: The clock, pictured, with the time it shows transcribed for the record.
9:34
